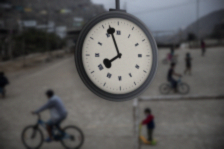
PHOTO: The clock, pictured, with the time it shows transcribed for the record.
7:57
